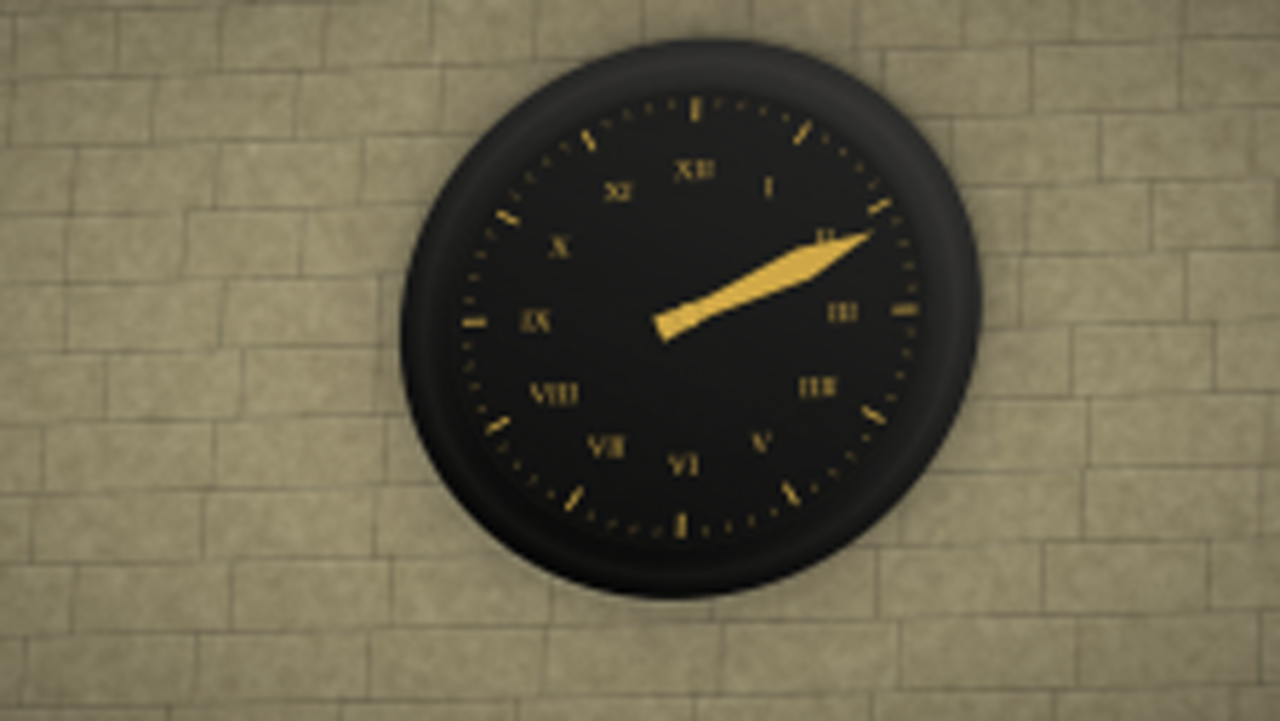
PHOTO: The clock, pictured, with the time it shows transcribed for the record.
2:11
